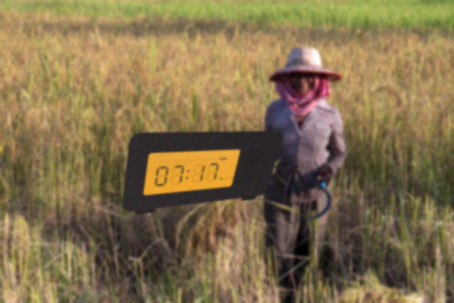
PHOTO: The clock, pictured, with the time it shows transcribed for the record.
7:17
